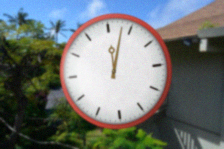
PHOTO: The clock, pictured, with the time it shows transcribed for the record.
12:03
